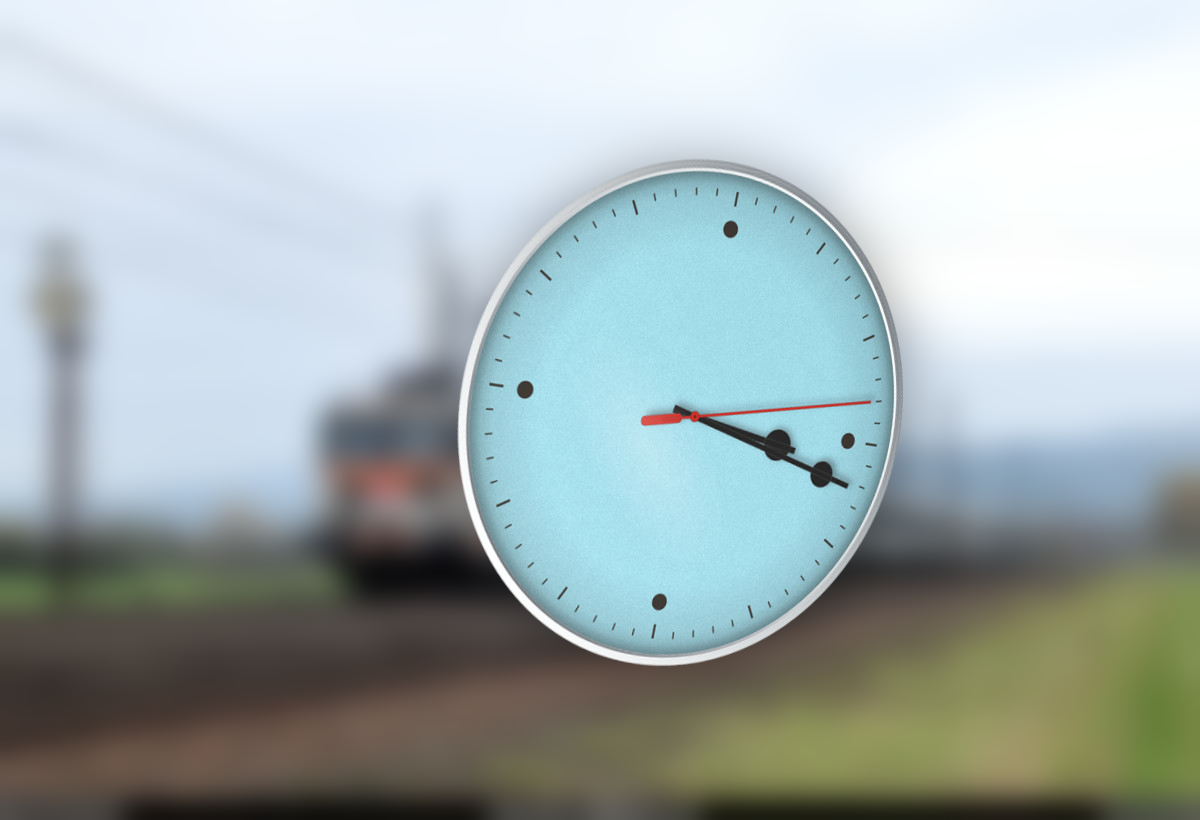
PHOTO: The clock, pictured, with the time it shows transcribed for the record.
3:17:13
